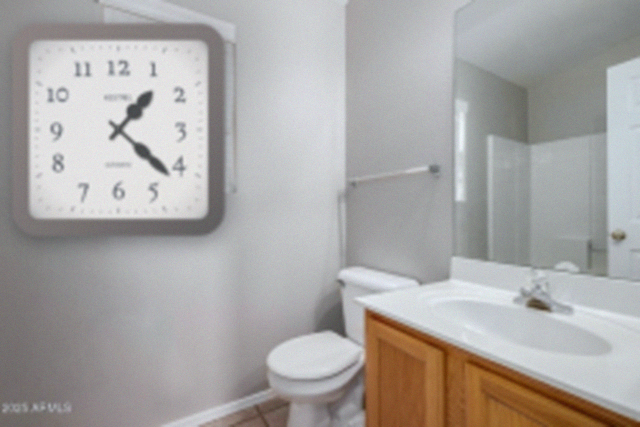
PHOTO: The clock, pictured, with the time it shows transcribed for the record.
1:22
